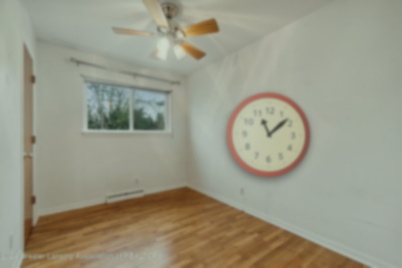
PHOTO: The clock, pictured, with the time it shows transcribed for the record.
11:08
